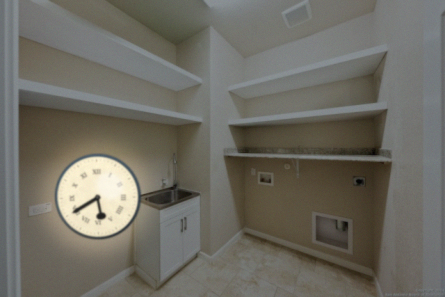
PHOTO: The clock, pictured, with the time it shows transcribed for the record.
5:40
